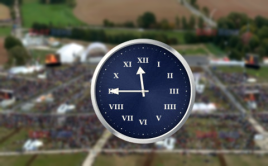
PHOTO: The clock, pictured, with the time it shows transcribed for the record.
11:45
